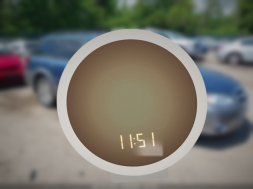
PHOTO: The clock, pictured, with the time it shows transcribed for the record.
11:51
